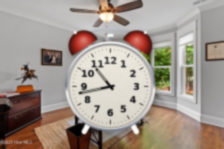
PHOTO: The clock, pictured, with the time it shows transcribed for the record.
10:43
